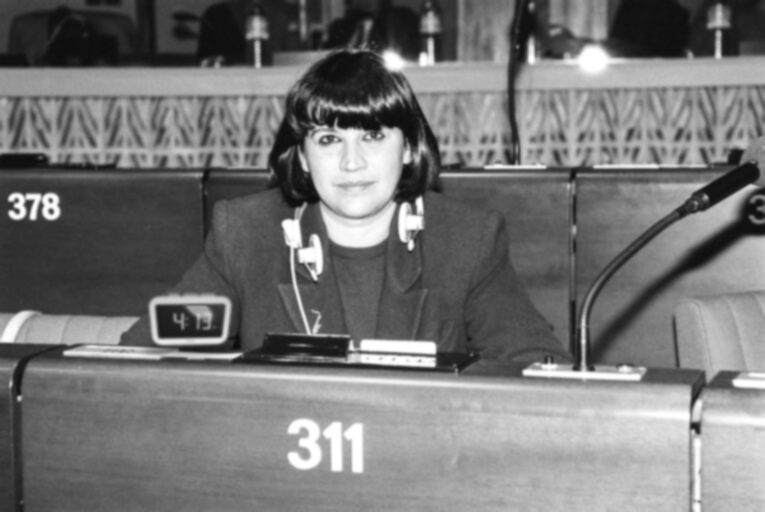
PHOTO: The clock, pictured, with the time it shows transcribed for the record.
4:13
